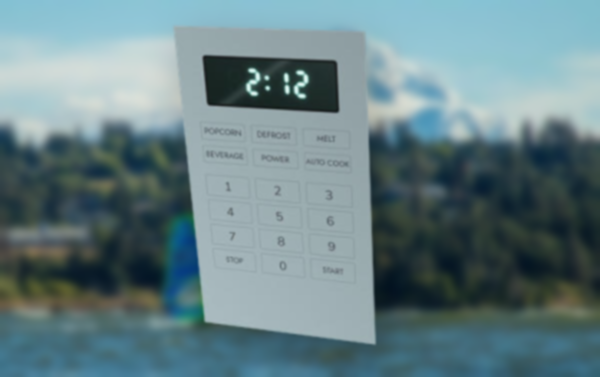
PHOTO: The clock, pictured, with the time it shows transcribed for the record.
2:12
